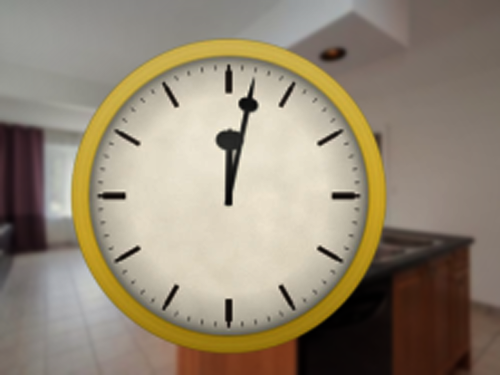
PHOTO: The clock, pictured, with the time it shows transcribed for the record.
12:02
